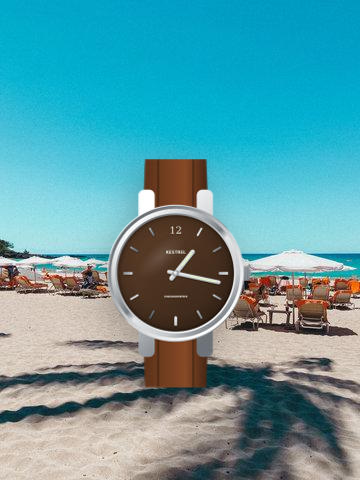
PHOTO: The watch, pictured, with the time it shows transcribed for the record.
1:17
